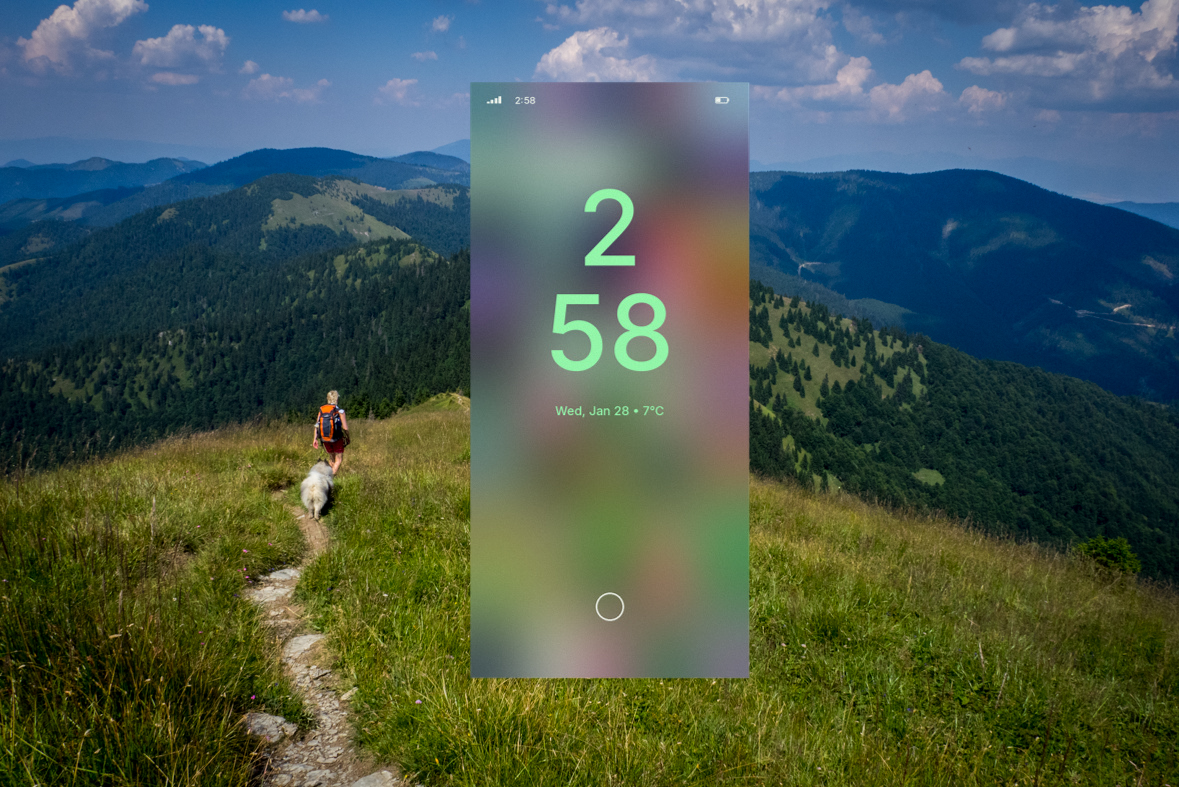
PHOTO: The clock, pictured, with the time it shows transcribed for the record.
2:58
